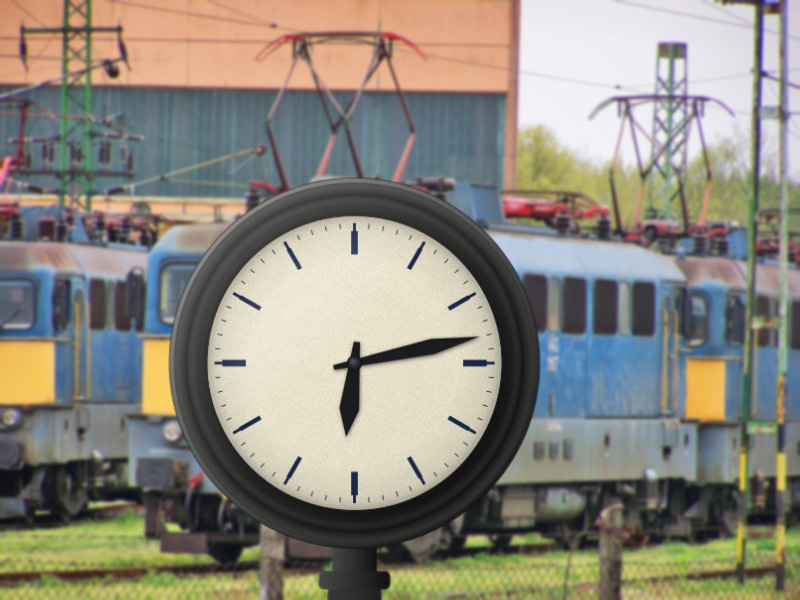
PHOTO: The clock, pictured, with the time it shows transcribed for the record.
6:13
